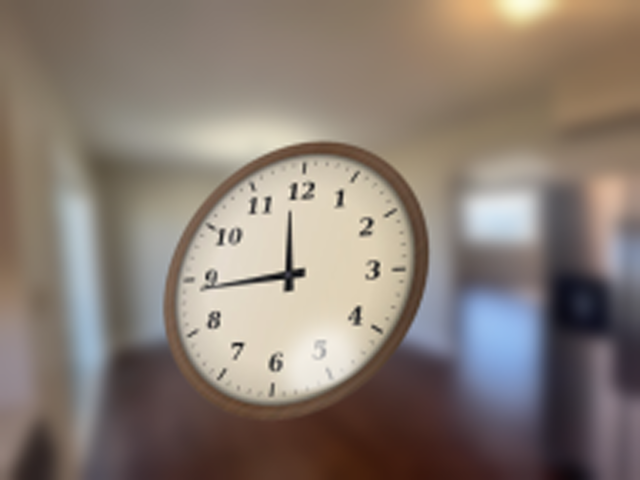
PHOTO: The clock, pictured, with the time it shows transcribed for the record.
11:44
